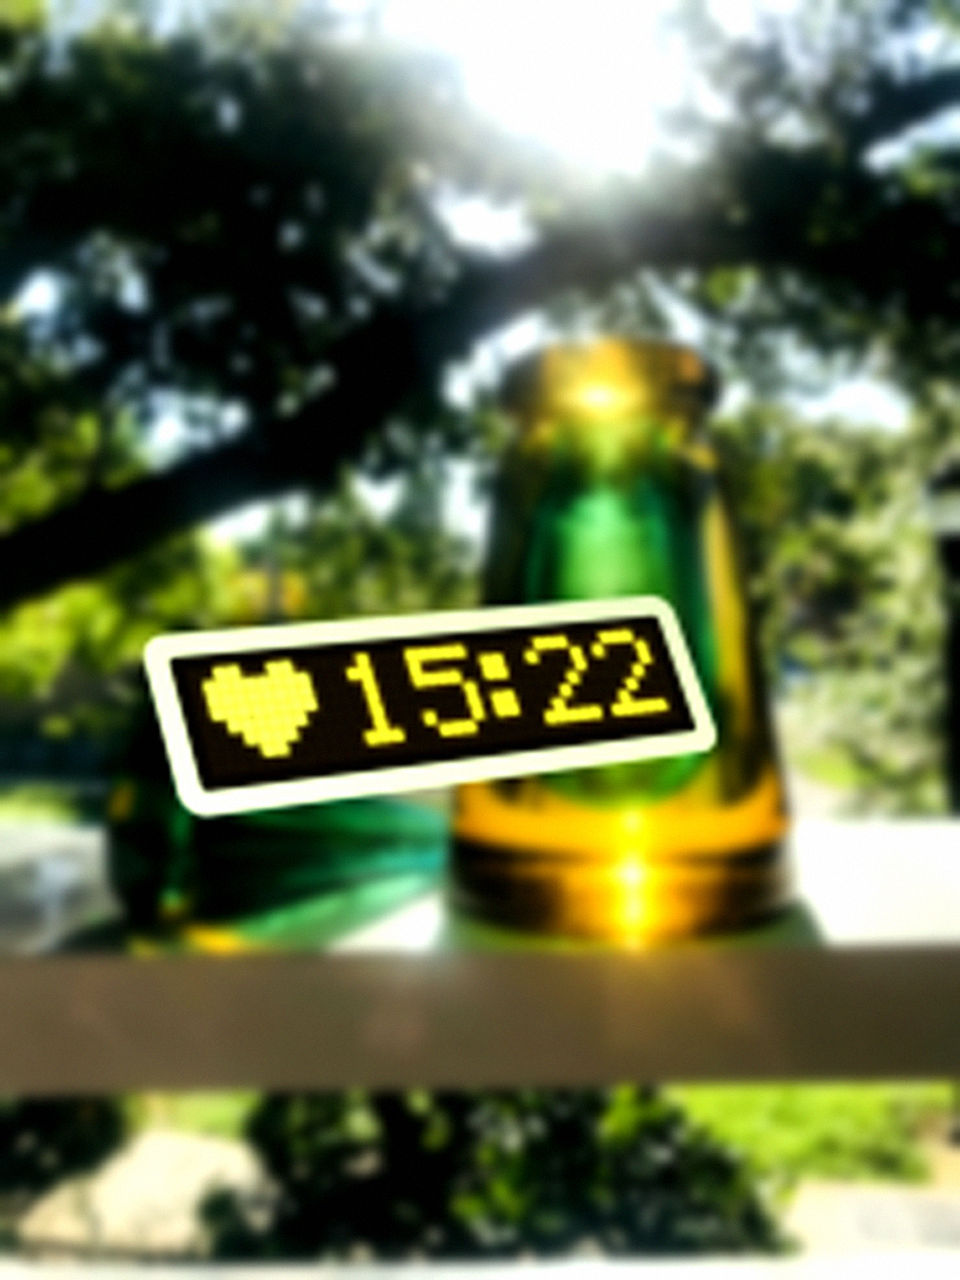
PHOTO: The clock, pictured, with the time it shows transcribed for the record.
15:22
